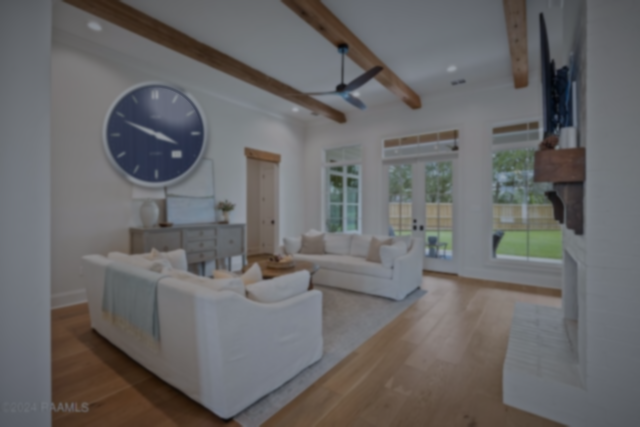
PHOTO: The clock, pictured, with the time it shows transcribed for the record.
3:49
